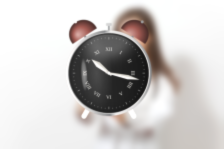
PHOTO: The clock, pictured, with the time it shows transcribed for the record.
10:17
